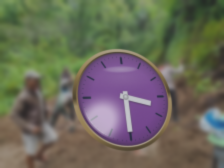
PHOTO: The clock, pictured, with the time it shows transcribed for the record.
3:30
